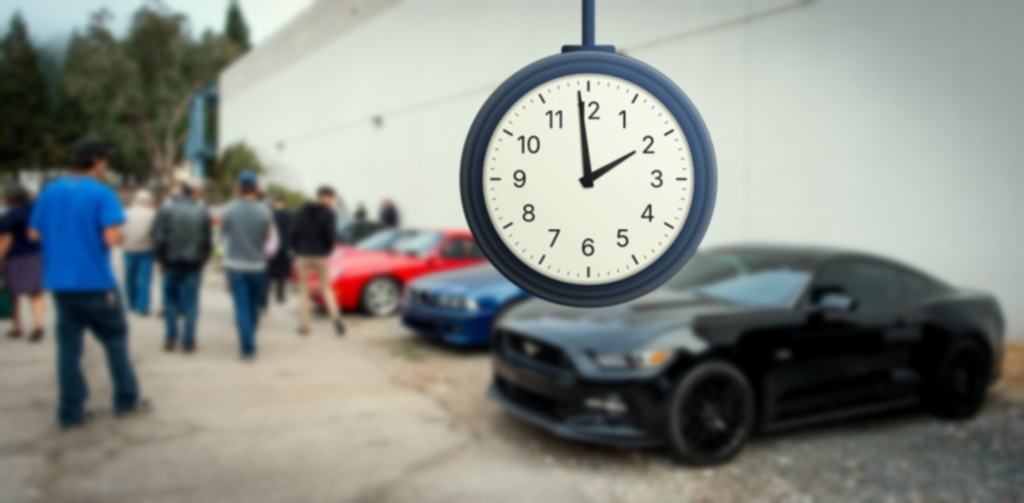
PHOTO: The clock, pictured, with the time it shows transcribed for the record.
1:59
